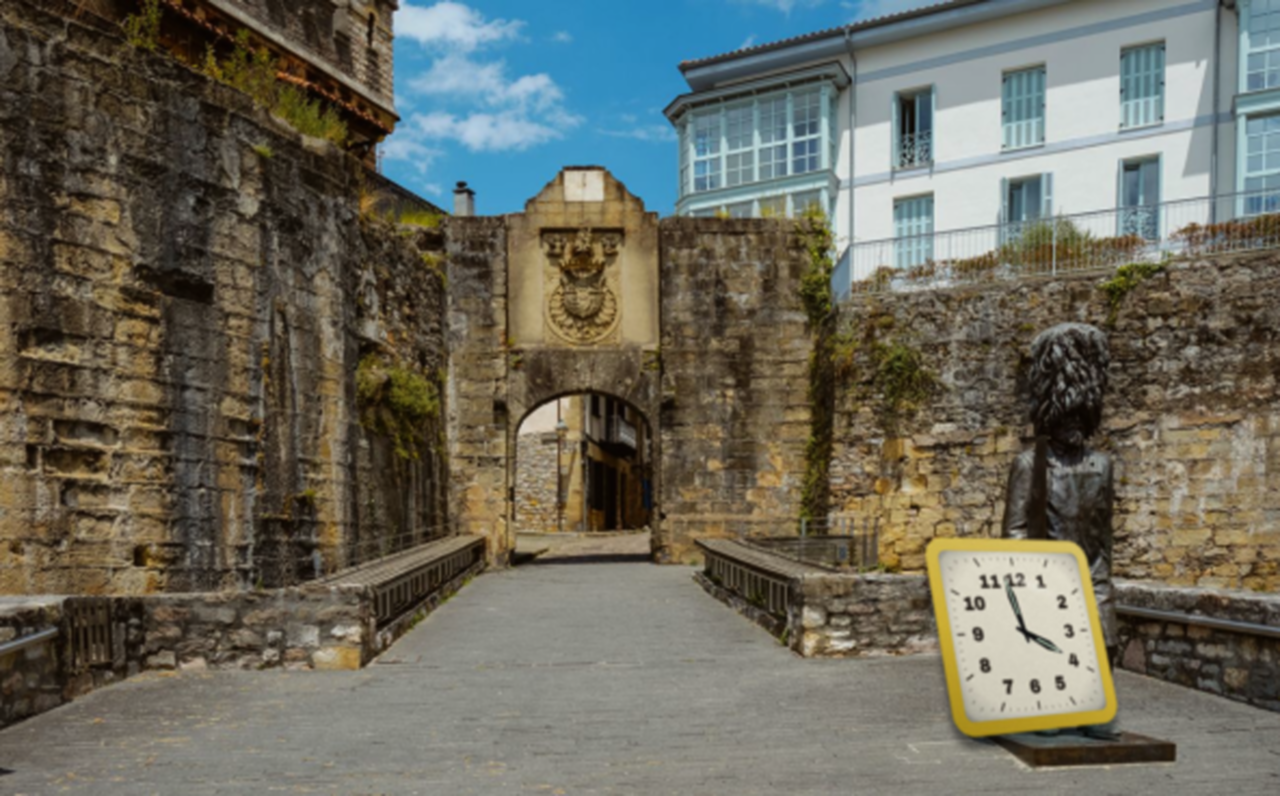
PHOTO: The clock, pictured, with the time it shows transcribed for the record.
3:58
